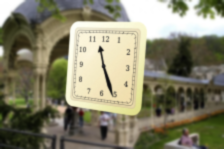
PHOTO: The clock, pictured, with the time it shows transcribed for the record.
11:26
